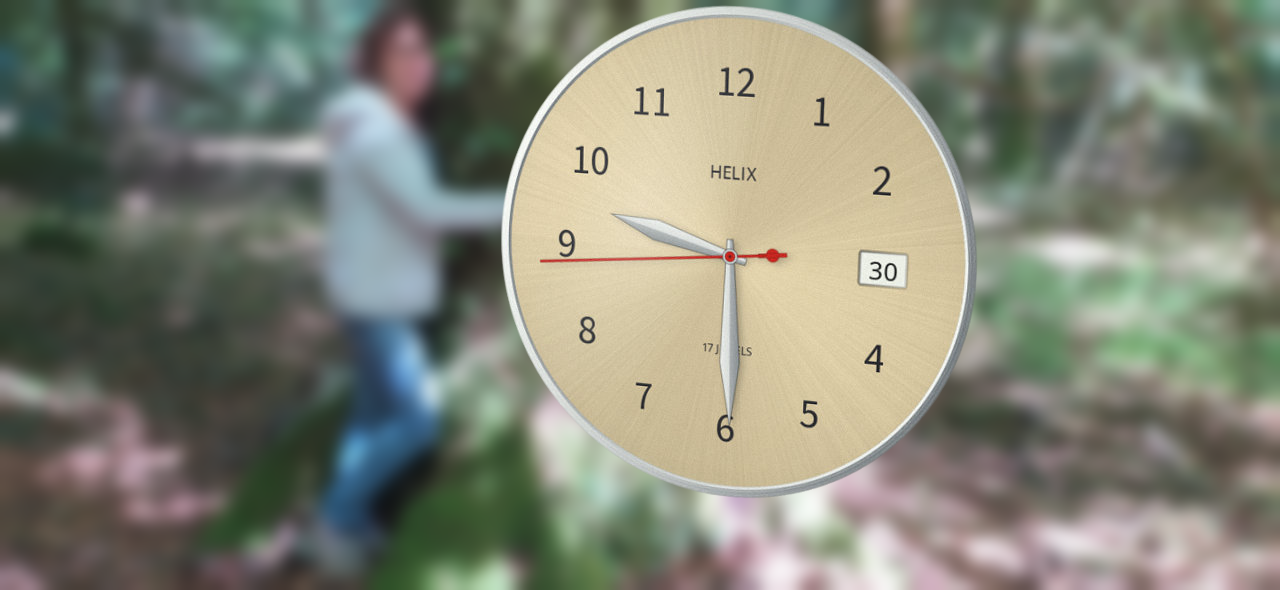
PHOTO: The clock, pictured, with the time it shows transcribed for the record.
9:29:44
